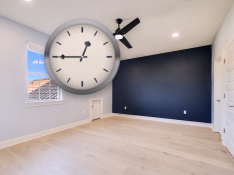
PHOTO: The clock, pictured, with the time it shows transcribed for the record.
12:45
